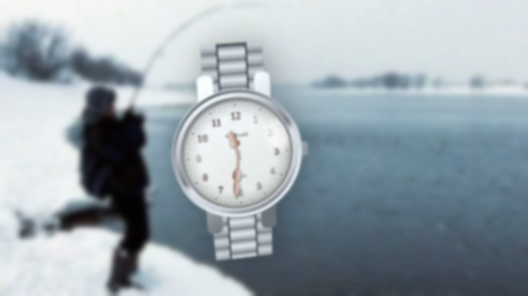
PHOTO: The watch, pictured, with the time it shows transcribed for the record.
11:31
